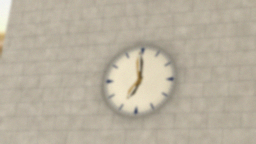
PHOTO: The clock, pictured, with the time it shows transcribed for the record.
6:59
